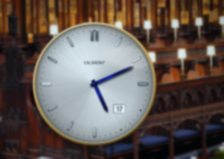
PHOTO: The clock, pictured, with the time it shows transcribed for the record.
5:11
